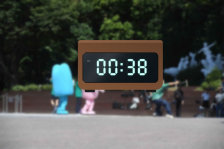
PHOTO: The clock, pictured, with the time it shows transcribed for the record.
0:38
